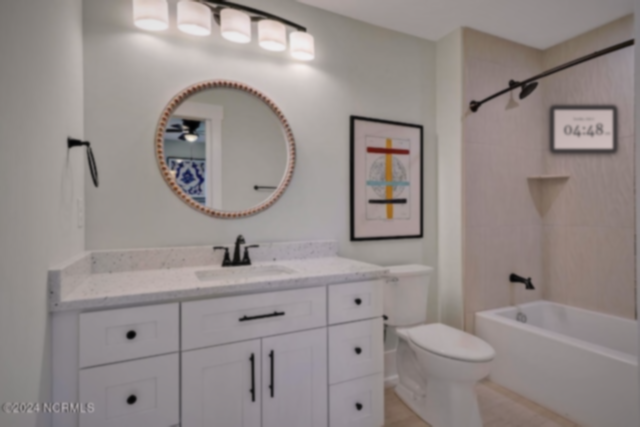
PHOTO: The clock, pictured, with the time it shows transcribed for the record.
4:48
